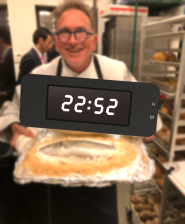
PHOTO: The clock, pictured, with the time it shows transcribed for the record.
22:52
